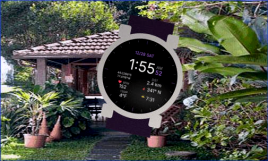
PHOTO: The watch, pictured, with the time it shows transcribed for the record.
1:55
